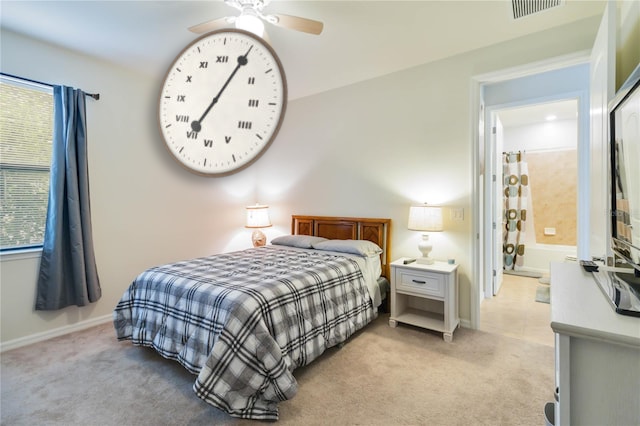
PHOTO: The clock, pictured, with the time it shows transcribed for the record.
7:05
